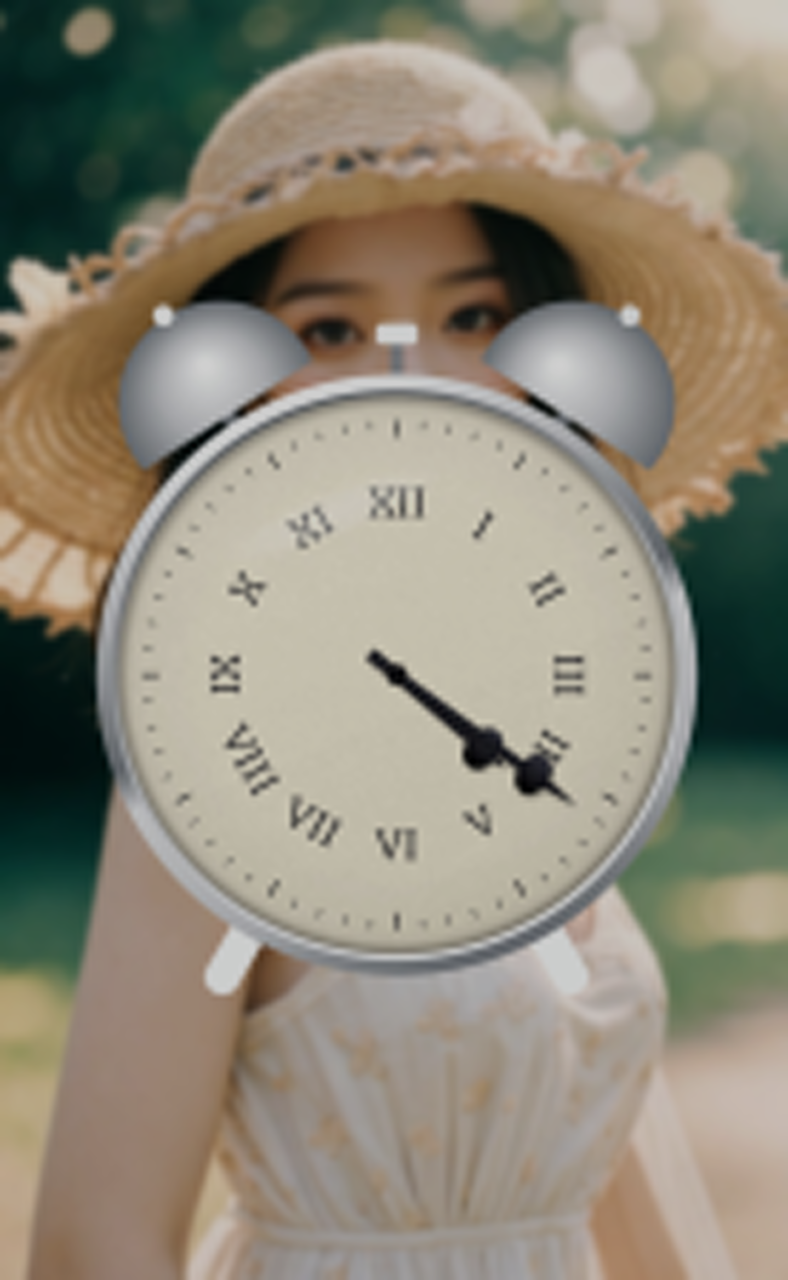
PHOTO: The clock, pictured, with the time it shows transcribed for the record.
4:21
